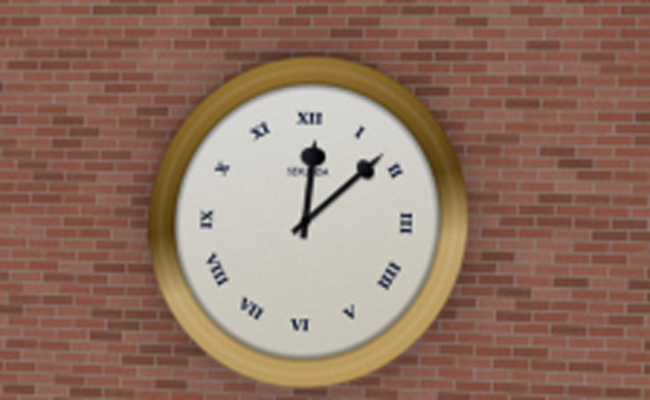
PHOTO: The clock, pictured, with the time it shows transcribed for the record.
12:08
